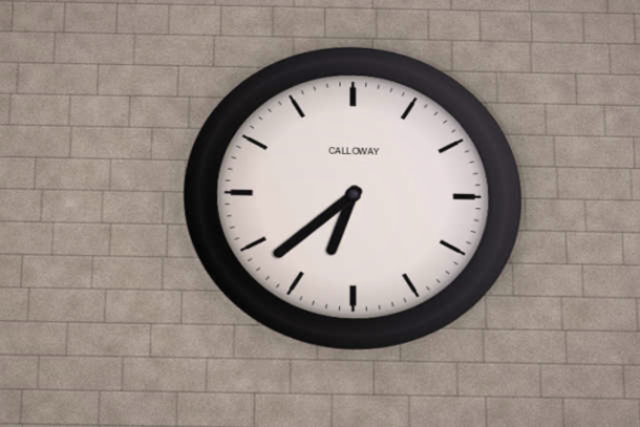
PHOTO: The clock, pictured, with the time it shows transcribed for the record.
6:38
